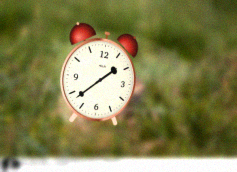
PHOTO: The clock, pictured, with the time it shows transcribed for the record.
1:38
